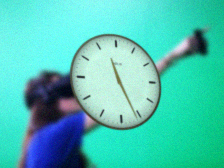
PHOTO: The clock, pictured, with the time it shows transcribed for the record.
11:26
